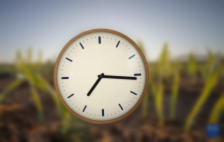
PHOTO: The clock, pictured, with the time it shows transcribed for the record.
7:16
